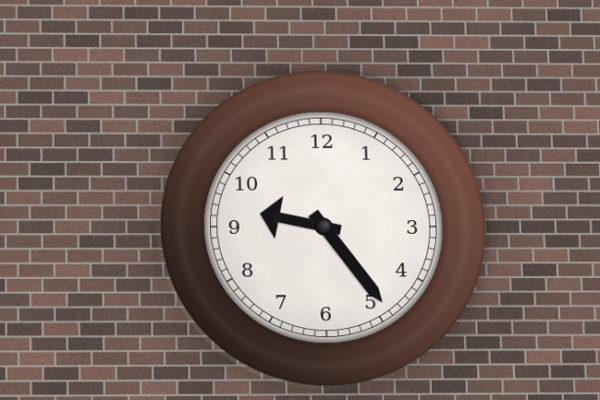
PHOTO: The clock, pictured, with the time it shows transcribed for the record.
9:24
